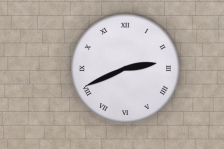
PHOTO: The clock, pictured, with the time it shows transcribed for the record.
2:41
